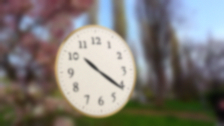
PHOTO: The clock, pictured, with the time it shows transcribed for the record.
10:21
